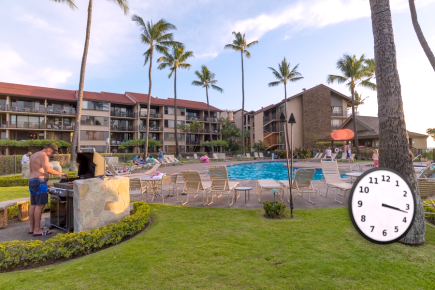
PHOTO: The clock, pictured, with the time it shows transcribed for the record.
3:17
